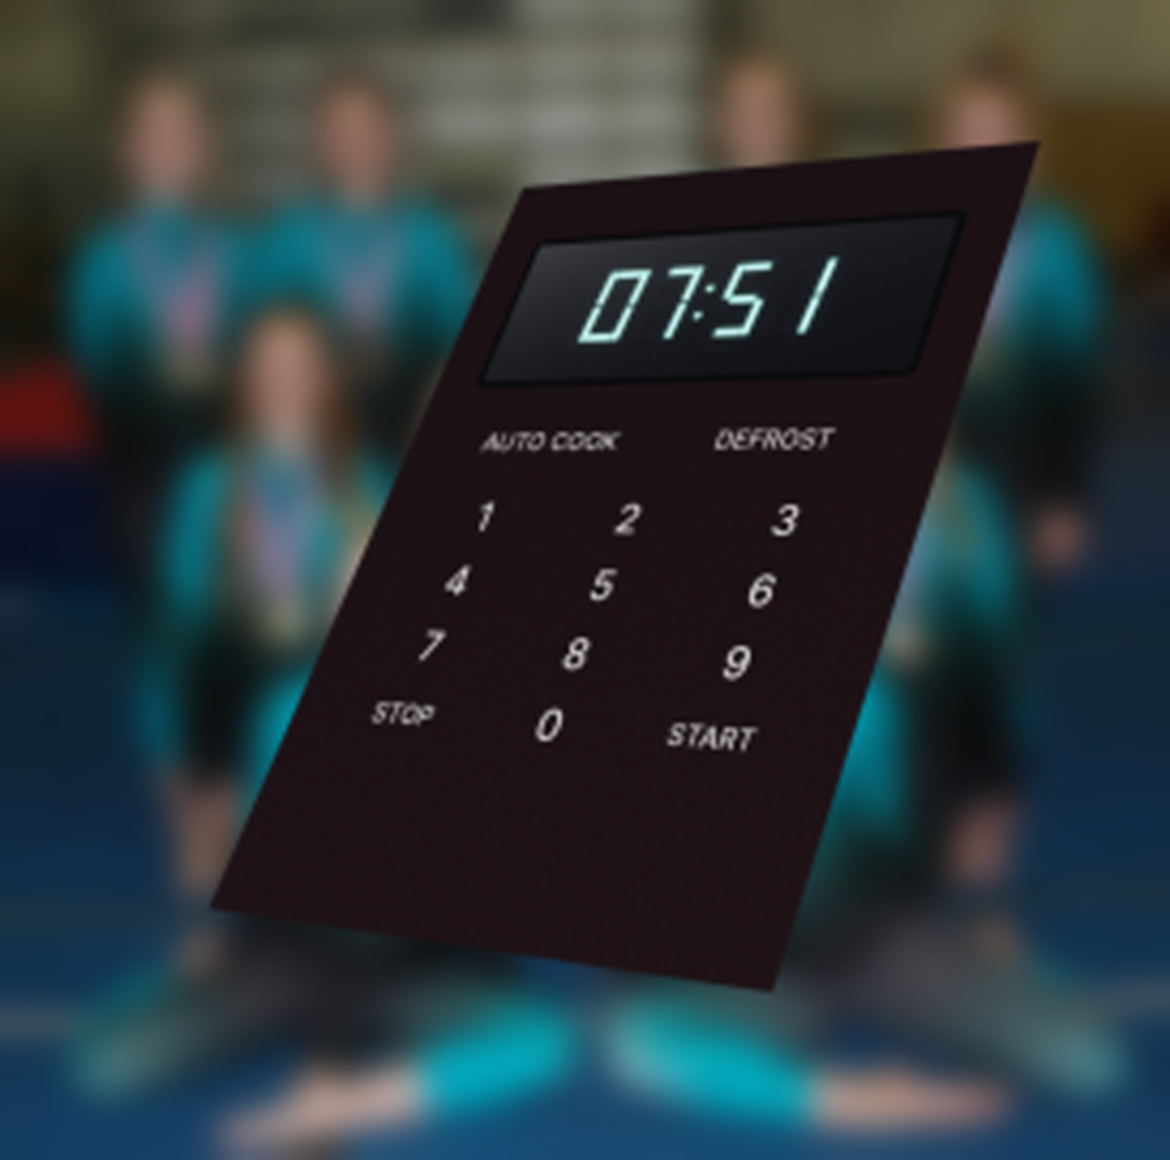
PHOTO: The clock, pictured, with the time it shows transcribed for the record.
7:51
